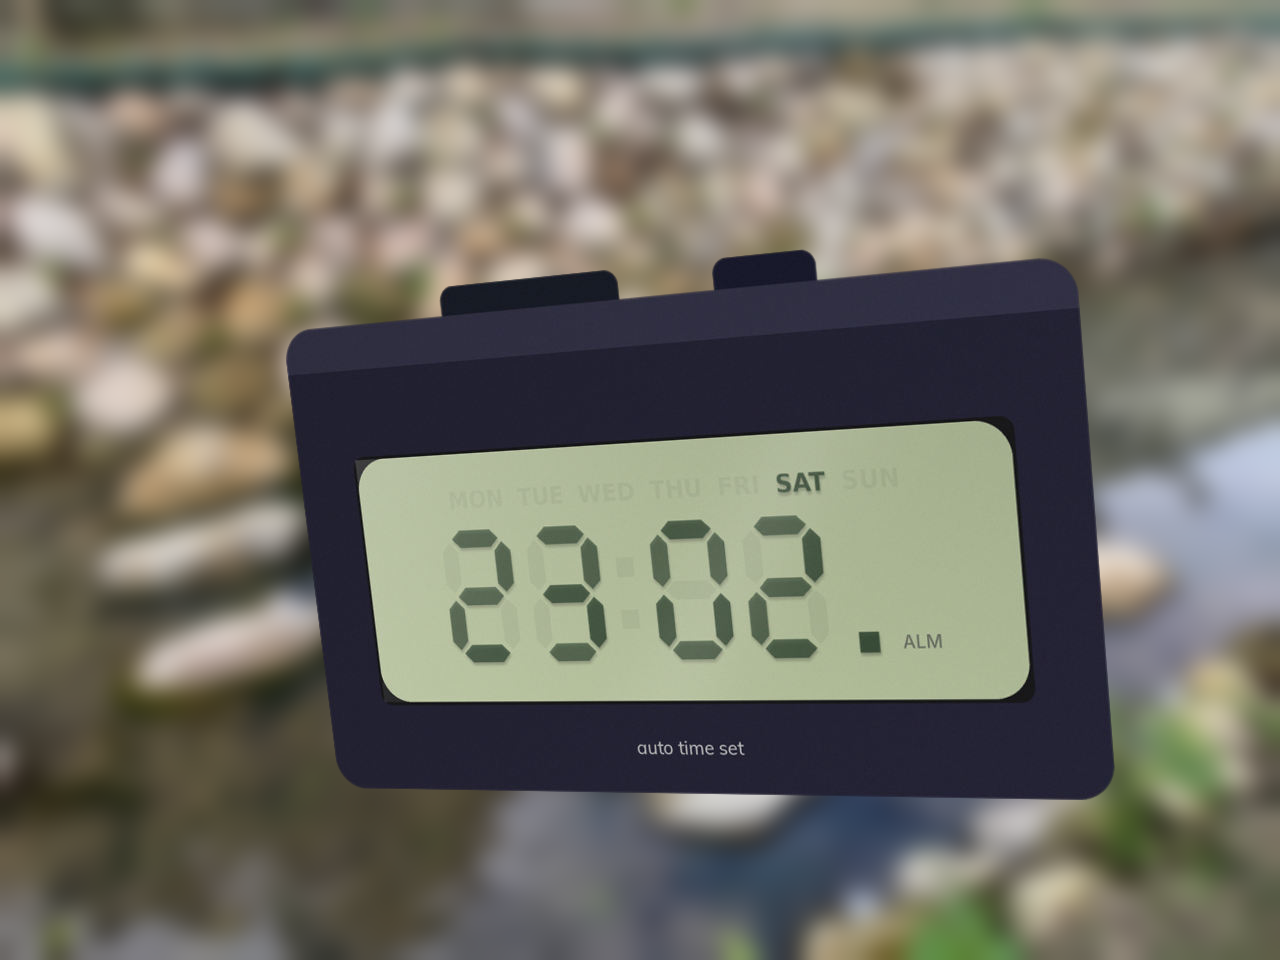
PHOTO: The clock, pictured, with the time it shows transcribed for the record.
23:02
